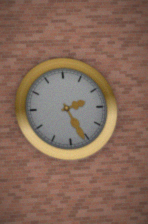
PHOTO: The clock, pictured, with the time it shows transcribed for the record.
2:26
